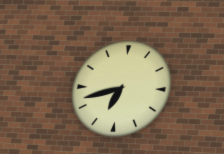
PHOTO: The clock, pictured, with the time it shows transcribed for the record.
6:42
